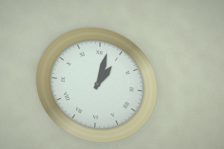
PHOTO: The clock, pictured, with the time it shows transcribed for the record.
1:02
